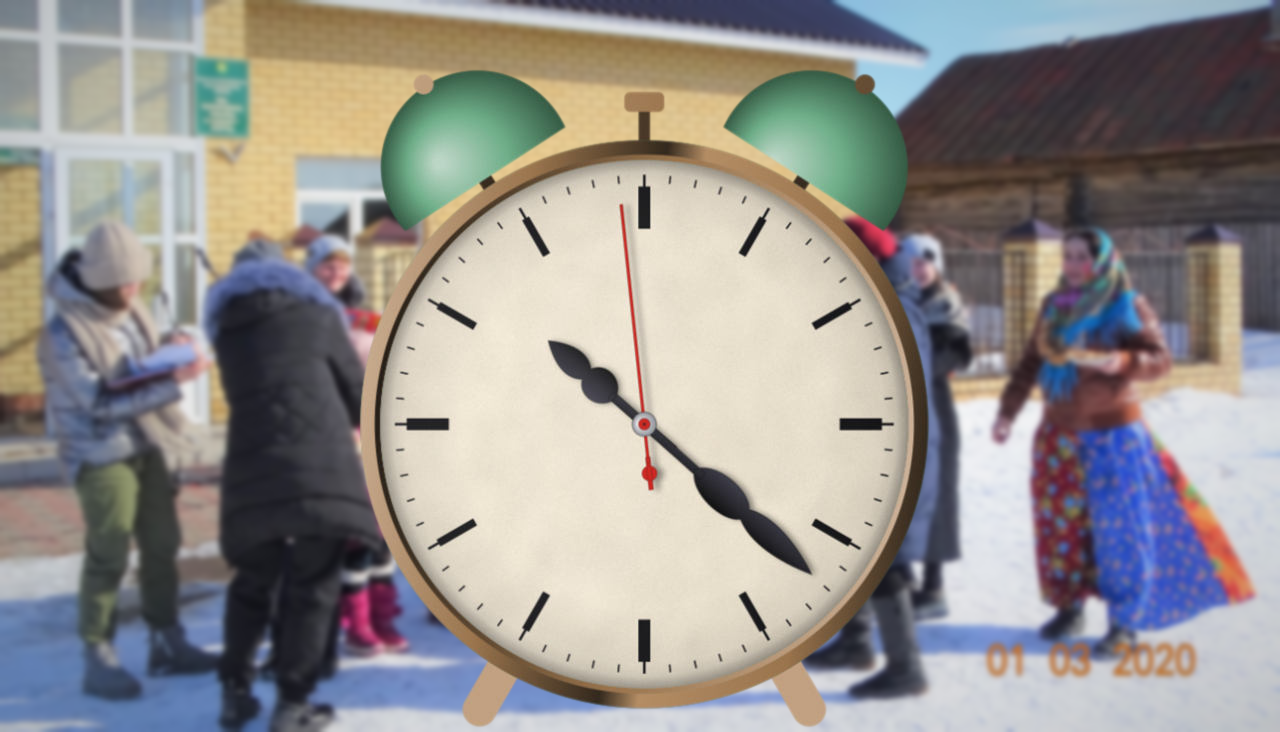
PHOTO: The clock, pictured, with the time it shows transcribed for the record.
10:21:59
